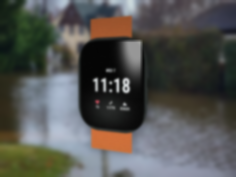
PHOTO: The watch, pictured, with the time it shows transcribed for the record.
11:18
